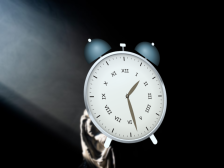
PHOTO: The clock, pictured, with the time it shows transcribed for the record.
1:28
